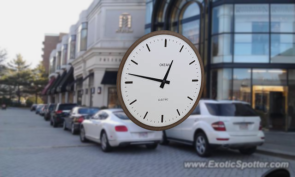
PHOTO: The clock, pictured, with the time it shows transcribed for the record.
12:47
